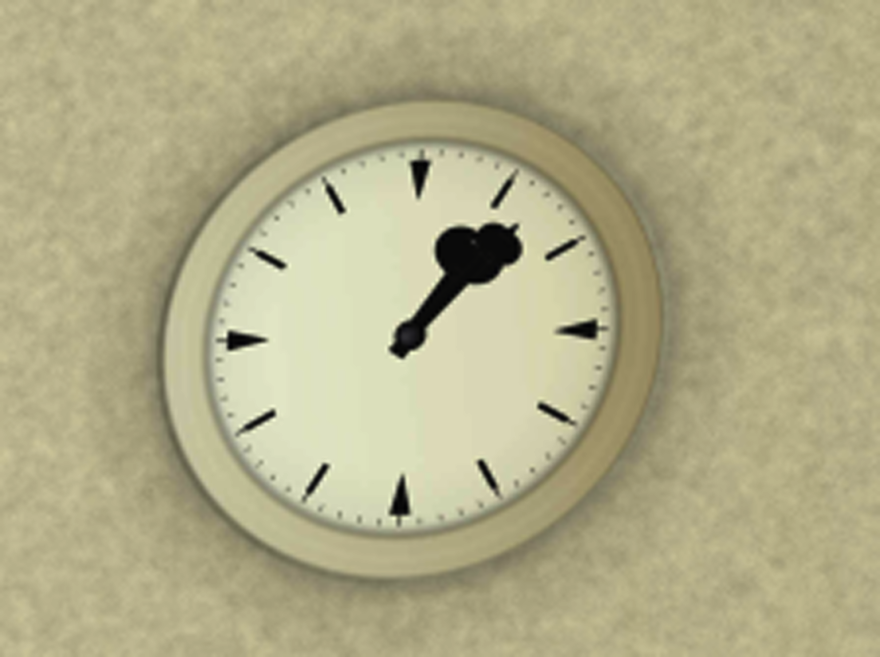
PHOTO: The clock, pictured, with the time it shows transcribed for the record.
1:07
